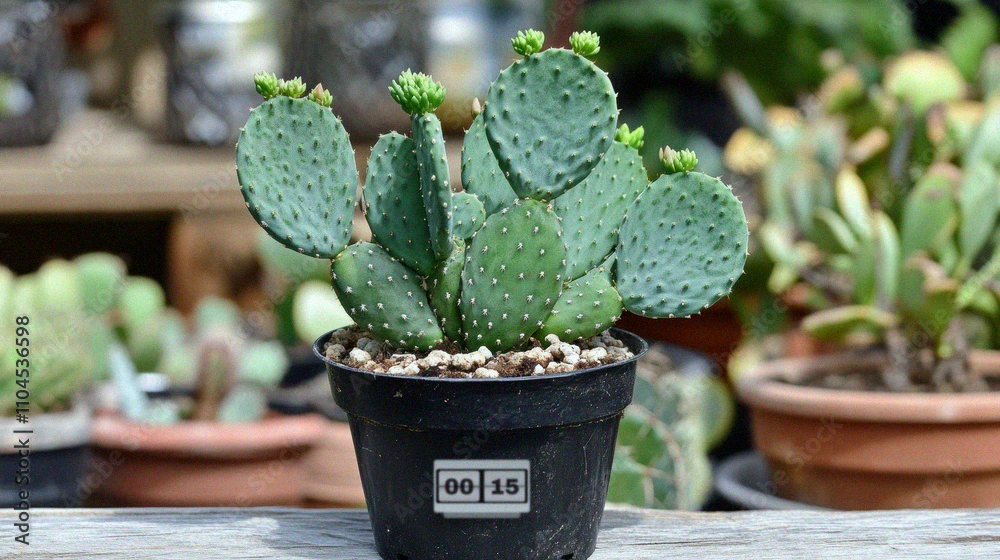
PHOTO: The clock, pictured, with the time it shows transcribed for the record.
0:15
